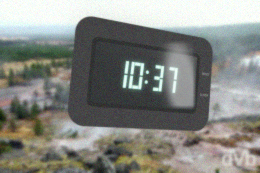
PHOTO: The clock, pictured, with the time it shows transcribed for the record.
10:37
